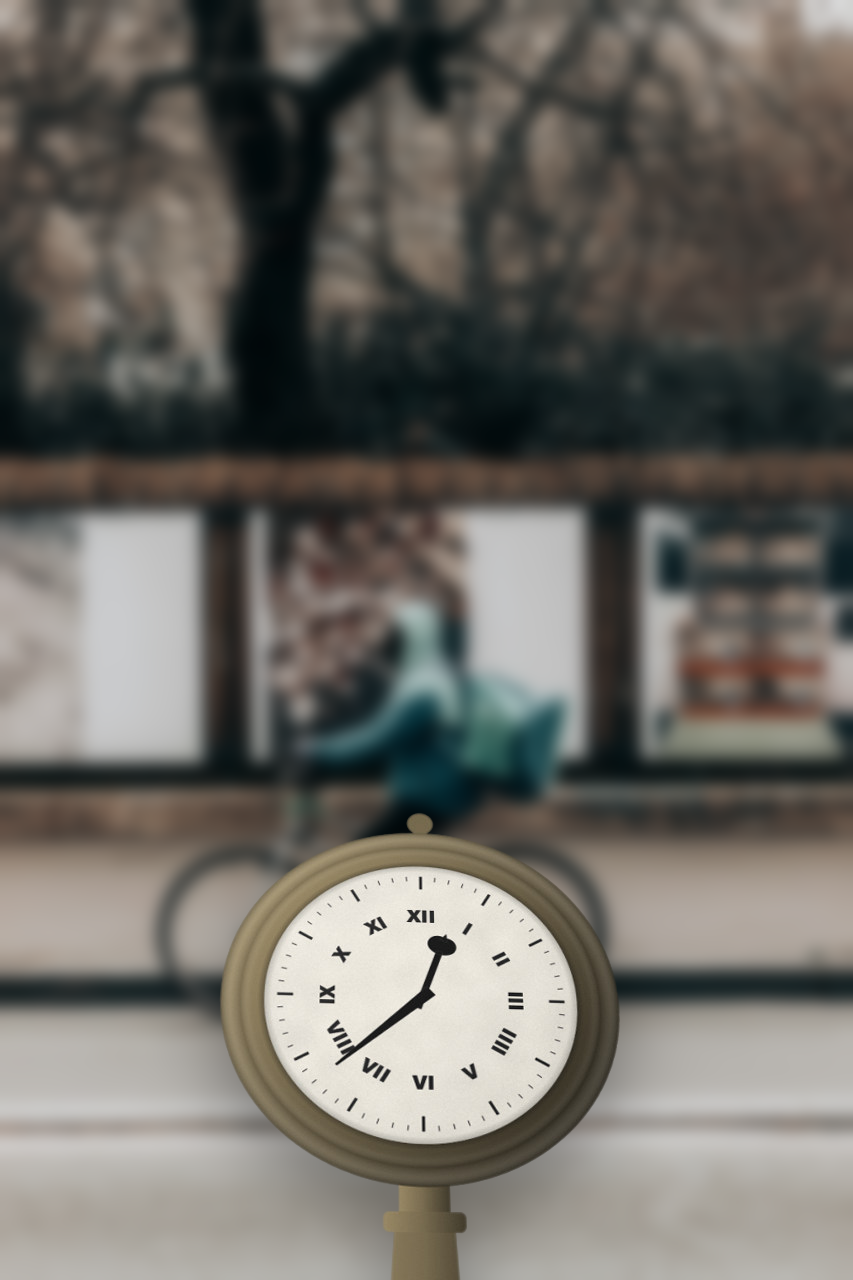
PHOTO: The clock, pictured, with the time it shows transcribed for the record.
12:38
